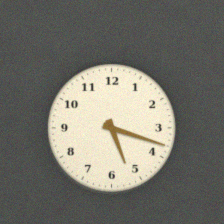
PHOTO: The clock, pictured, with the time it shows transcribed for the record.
5:18
